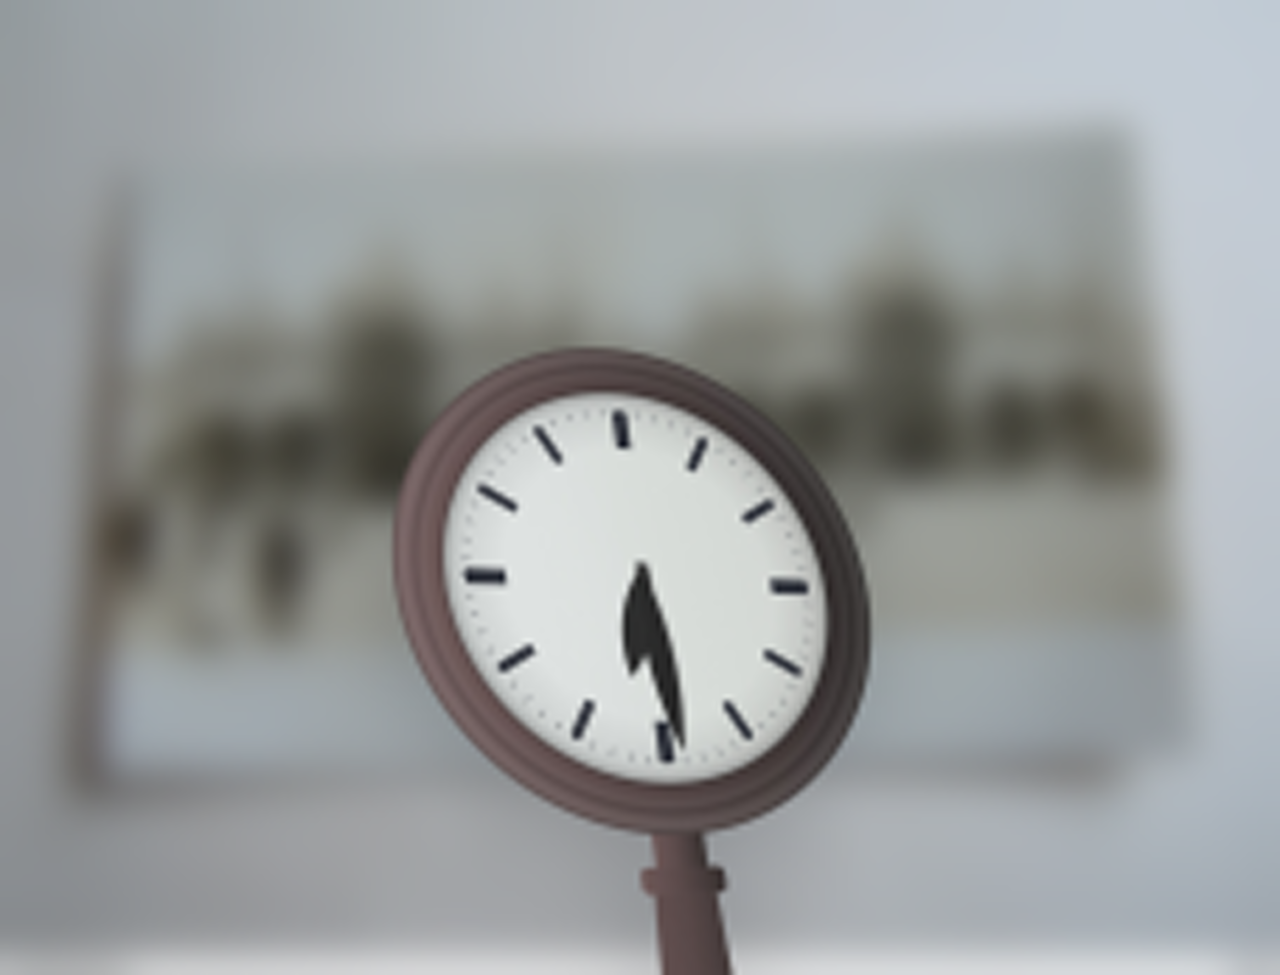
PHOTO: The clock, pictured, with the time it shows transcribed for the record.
6:29
